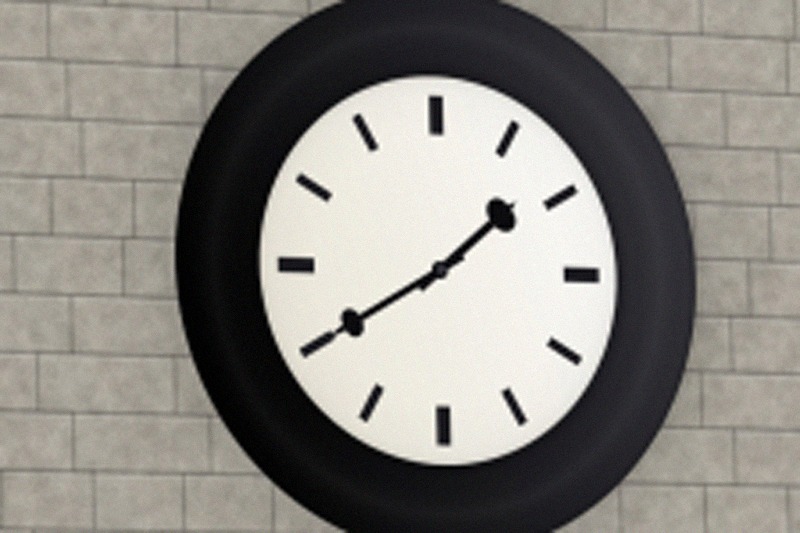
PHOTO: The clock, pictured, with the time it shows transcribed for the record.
1:40
